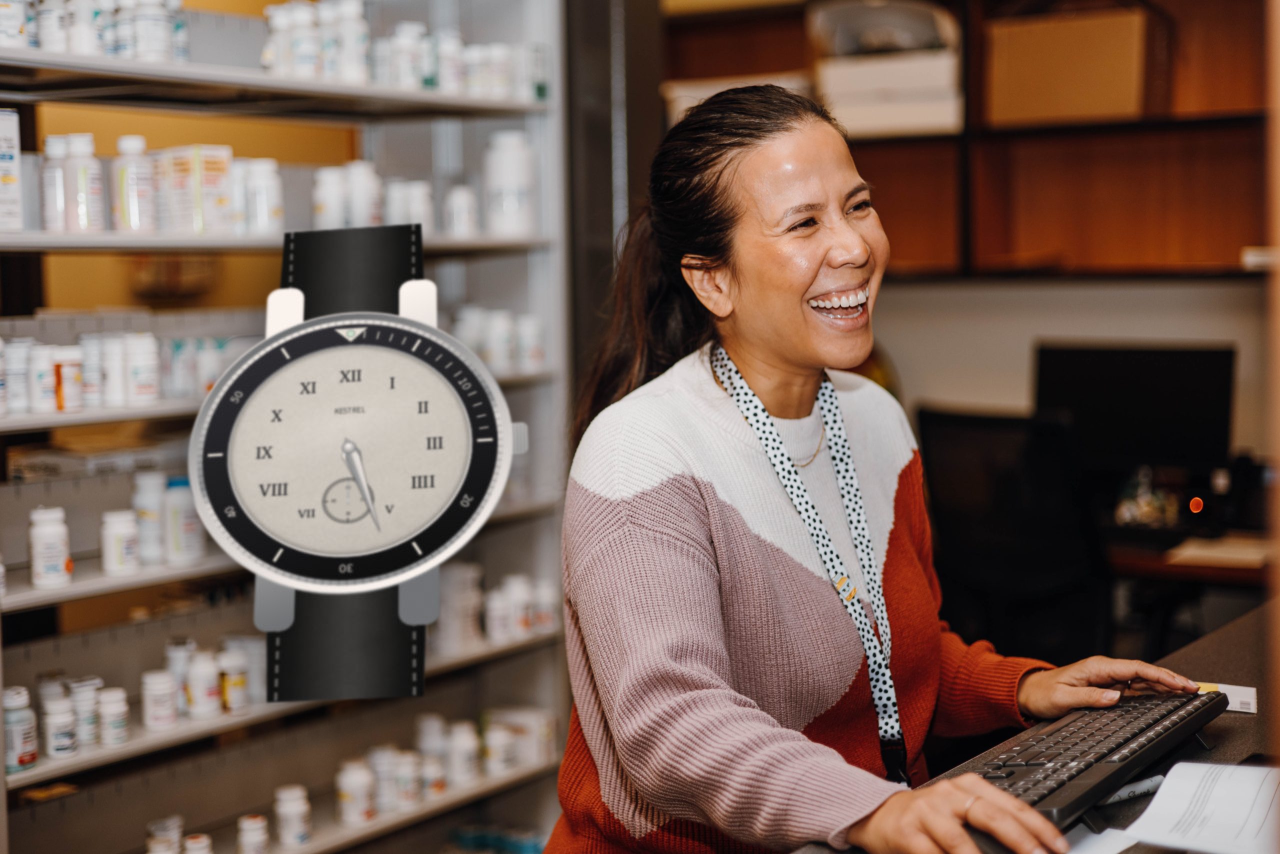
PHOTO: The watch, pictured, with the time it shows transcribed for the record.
5:27
